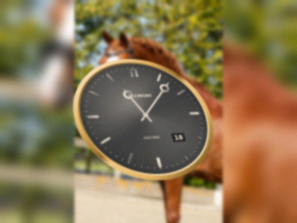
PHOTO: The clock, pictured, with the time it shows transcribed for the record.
11:07
